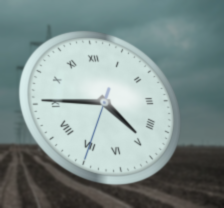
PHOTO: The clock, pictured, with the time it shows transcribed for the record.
4:45:35
